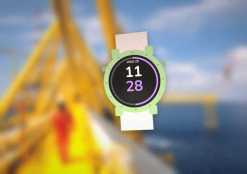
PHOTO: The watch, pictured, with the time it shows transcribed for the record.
11:28
